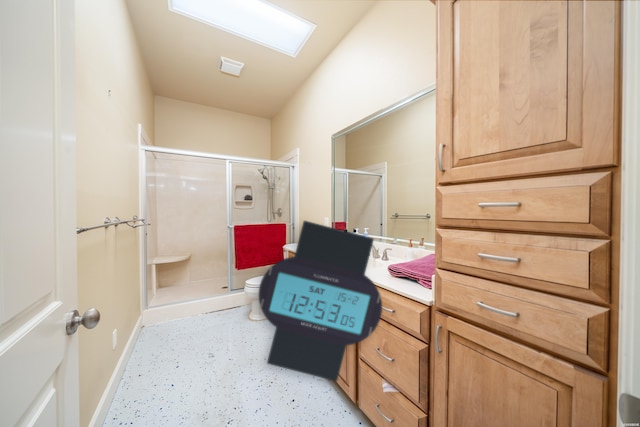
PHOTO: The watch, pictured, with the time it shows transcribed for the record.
12:53:05
